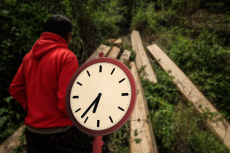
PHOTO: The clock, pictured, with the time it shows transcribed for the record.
6:37
